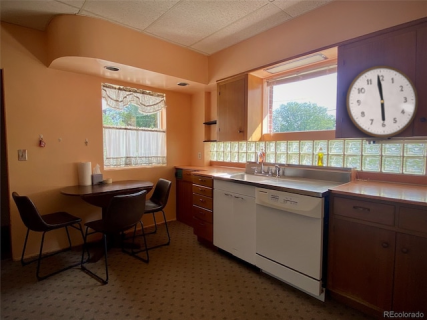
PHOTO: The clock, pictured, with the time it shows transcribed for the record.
5:59
